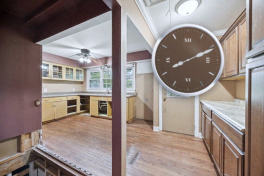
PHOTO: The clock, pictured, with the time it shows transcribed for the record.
8:11
